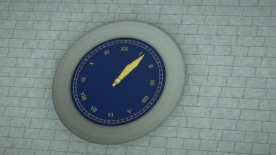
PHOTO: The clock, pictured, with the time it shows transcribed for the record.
1:06
